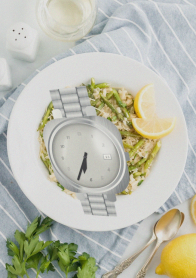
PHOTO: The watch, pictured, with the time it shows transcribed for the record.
6:35
